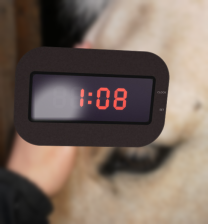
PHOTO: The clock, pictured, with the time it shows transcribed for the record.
1:08
